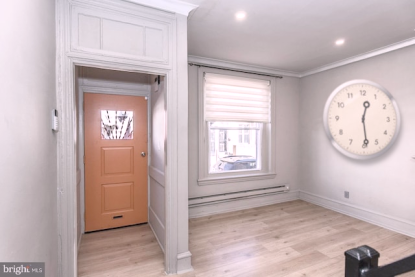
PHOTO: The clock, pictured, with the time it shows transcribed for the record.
12:29
